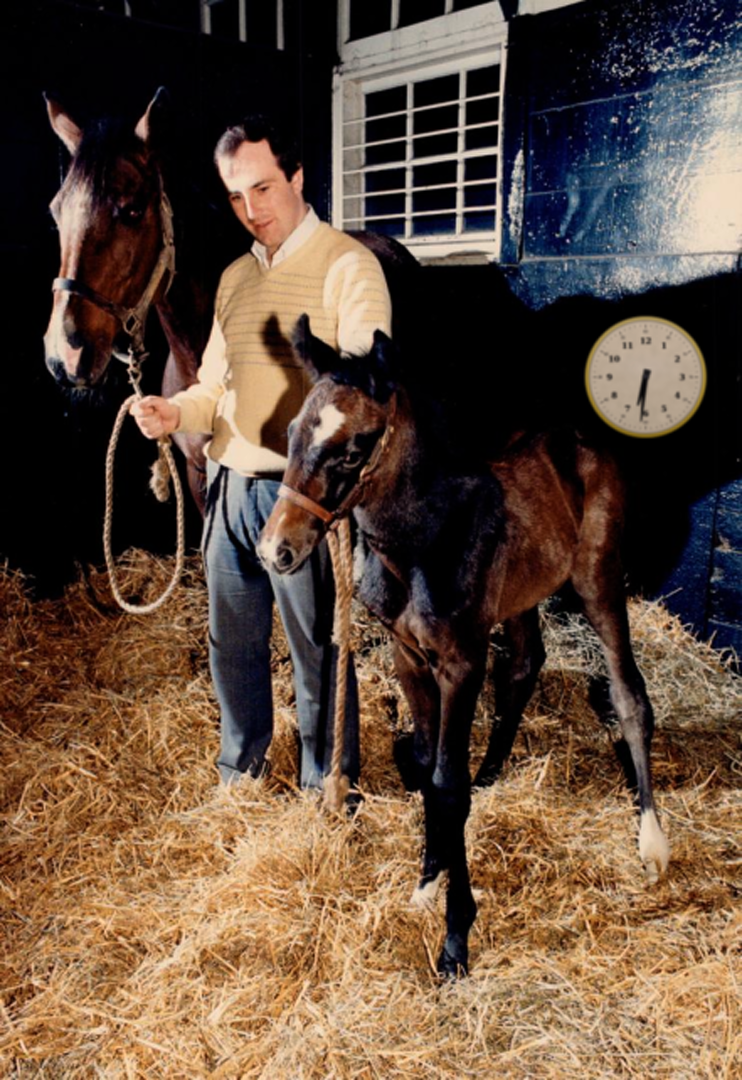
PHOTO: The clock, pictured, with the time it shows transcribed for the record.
6:31
